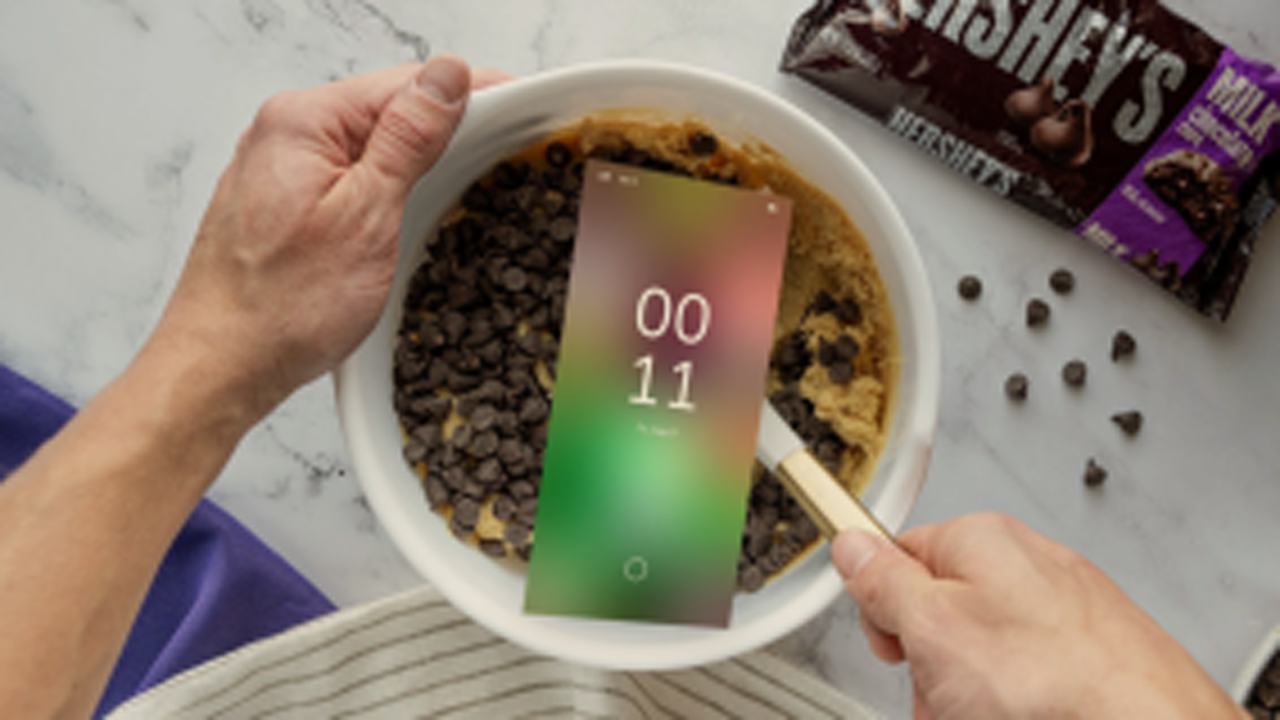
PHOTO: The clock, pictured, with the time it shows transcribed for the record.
0:11
